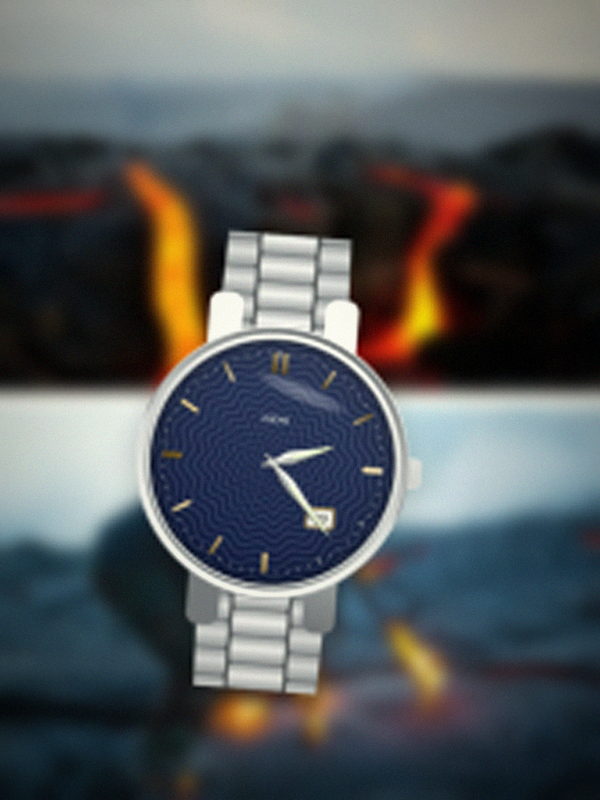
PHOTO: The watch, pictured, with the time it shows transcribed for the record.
2:23
